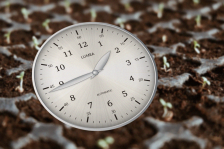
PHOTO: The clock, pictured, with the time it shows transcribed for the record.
1:44
